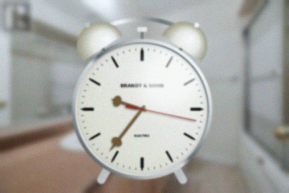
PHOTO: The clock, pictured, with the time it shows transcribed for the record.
9:36:17
